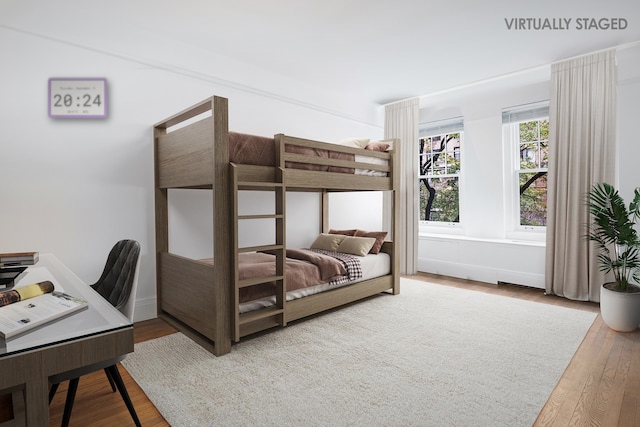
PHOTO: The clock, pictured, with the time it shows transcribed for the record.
20:24
